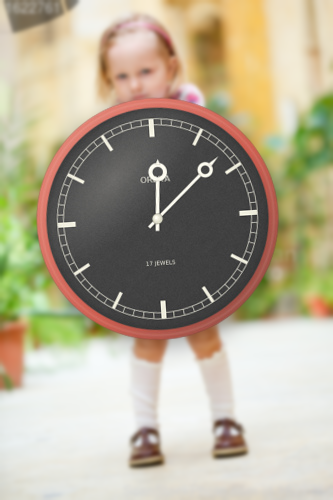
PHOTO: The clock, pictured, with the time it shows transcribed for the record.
12:08
